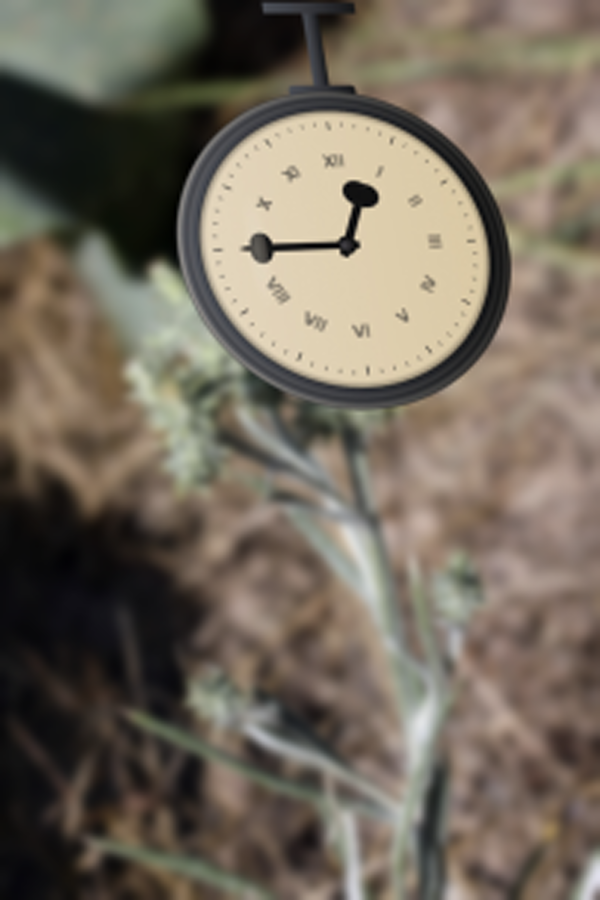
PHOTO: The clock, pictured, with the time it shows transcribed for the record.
12:45
